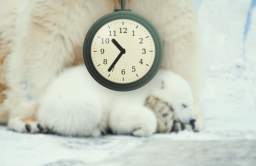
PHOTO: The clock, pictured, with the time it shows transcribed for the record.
10:36
